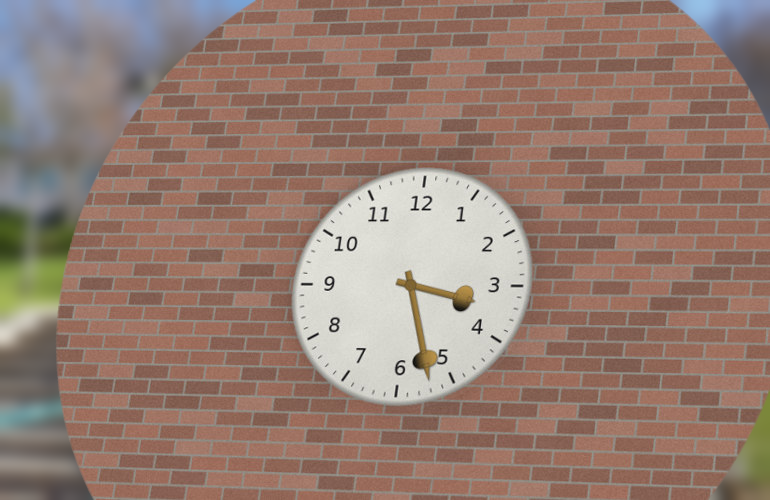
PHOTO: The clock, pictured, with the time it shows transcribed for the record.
3:27
